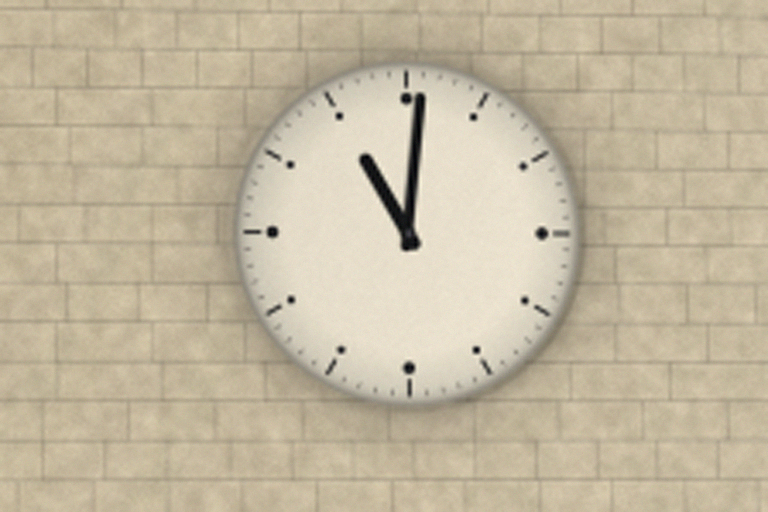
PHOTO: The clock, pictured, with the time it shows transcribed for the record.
11:01
